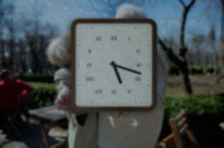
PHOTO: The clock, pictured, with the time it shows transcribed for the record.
5:18
